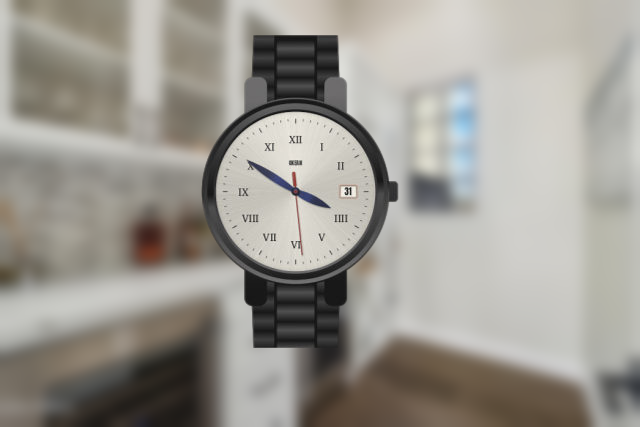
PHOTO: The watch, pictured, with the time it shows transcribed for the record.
3:50:29
